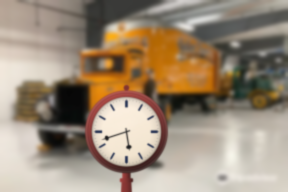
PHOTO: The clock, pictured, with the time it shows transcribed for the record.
5:42
